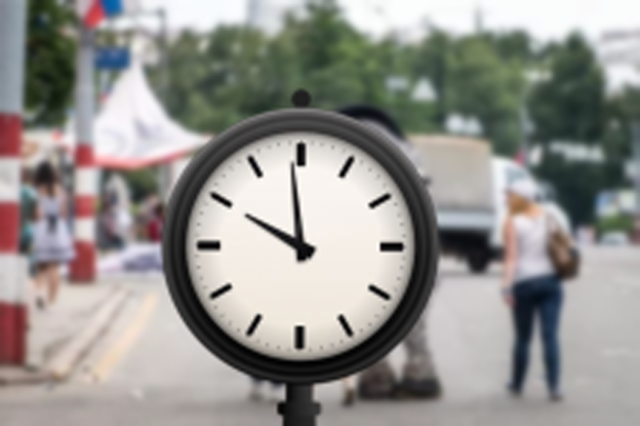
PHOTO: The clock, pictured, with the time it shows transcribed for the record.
9:59
